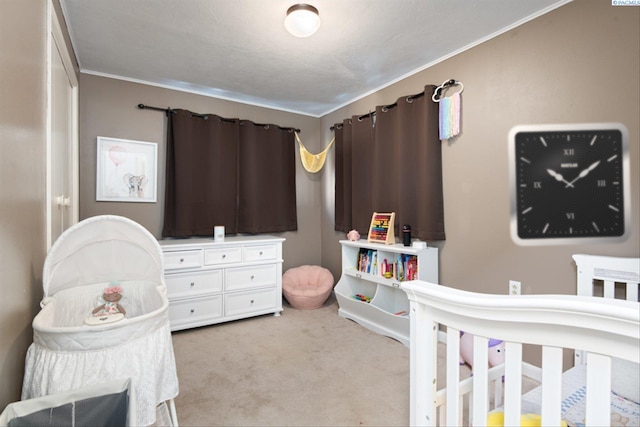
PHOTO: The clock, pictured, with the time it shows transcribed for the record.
10:09
